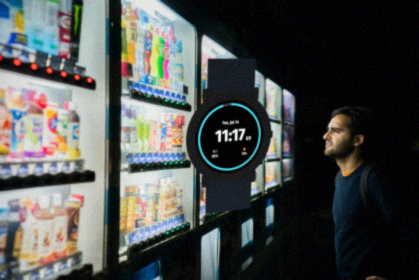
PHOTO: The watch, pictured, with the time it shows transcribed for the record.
11:17
